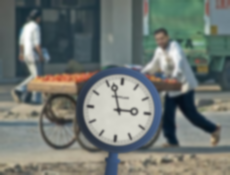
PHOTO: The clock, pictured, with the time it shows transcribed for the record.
2:57
